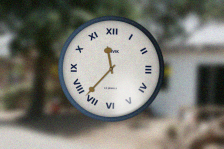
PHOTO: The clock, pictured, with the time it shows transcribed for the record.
11:37
